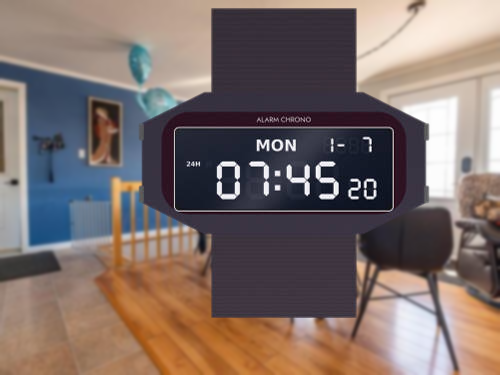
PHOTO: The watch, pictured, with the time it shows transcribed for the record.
7:45:20
